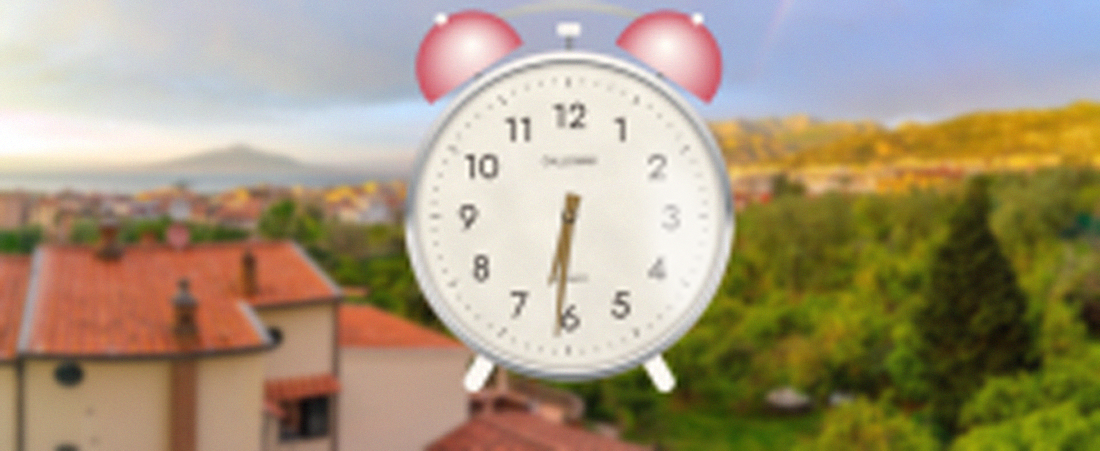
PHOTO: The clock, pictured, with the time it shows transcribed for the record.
6:31
